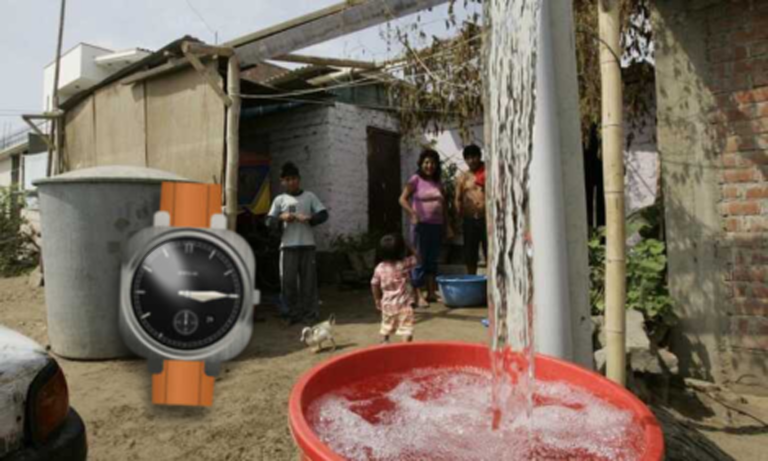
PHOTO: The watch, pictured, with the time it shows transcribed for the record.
3:15
